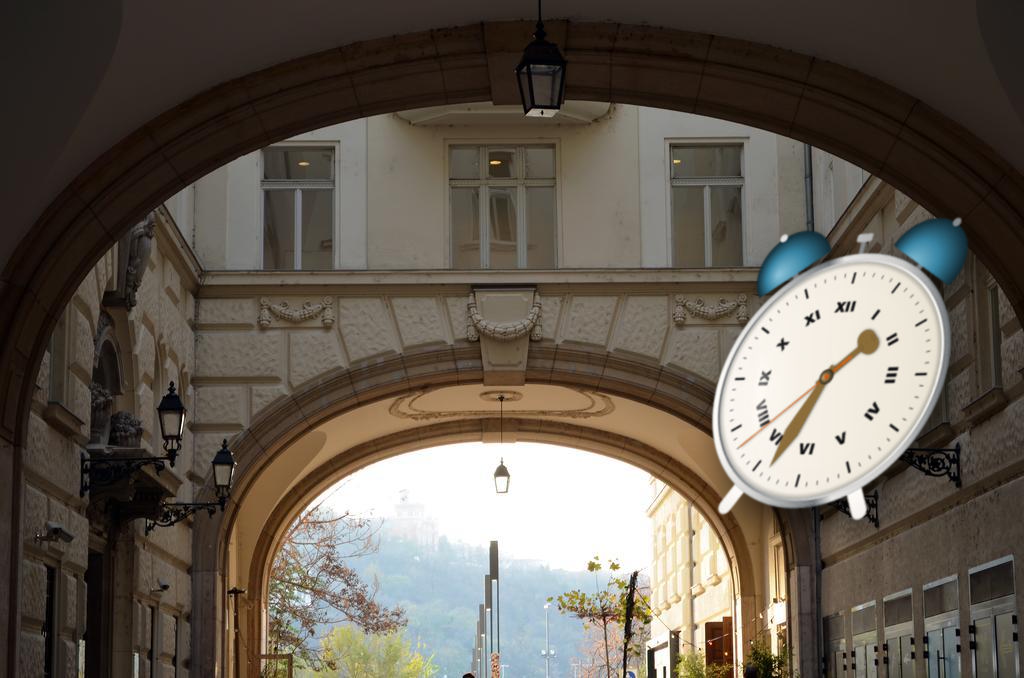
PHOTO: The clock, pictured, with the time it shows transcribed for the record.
1:33:38
